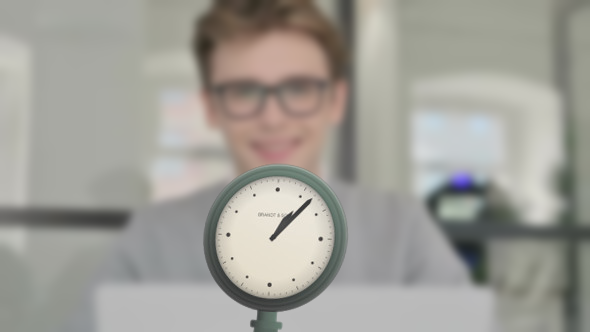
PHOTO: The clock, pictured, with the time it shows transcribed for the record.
1:07
